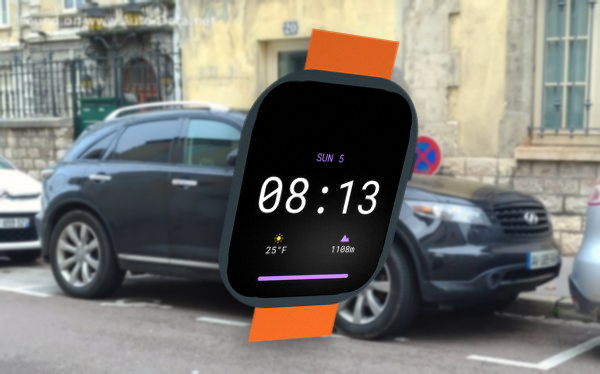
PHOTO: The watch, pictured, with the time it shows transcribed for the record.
8:13
